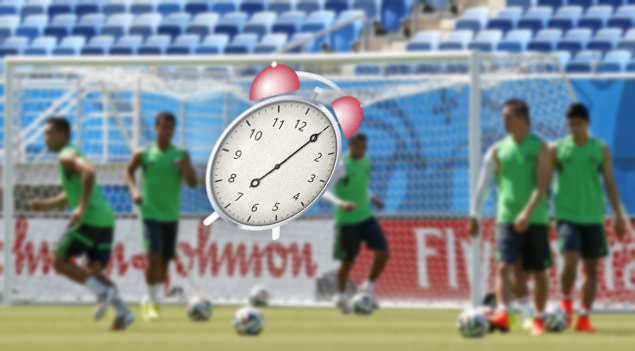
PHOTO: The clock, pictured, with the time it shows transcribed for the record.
7:05
